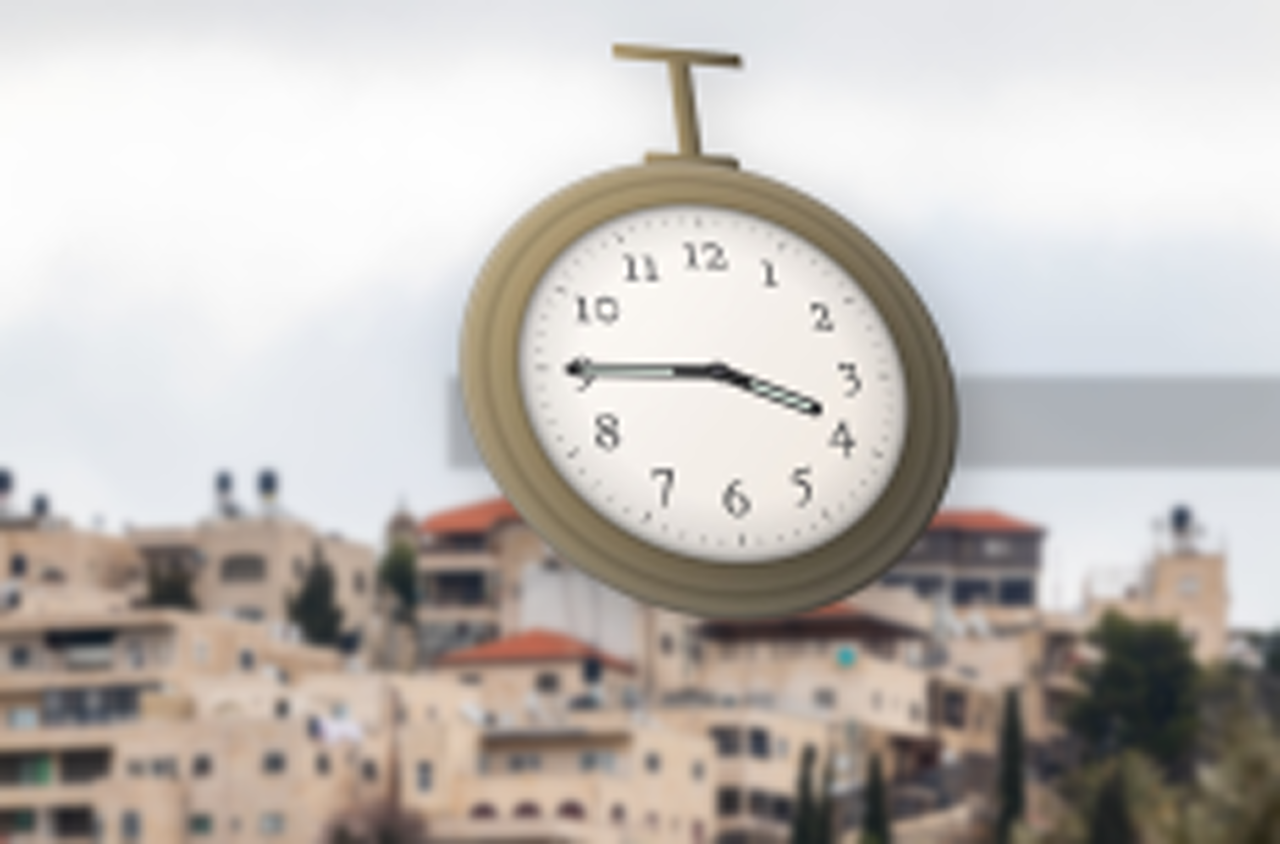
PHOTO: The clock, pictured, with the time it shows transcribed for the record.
3:45
